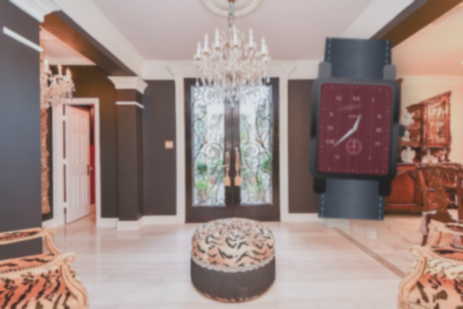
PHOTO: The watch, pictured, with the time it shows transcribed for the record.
12:38
